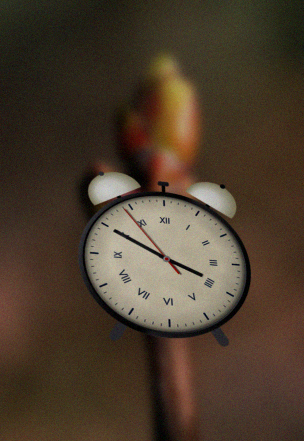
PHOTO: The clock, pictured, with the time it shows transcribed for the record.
3:49:54
